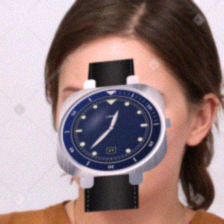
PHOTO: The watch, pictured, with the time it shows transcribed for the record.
12:37
